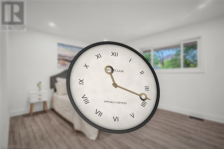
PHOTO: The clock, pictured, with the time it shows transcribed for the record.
11:18
